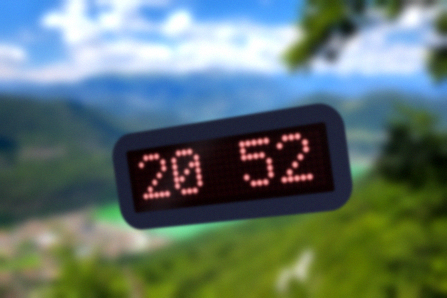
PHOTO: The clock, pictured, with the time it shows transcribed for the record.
20:52
